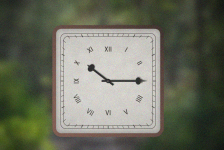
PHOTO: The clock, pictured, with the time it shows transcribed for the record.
10:15
